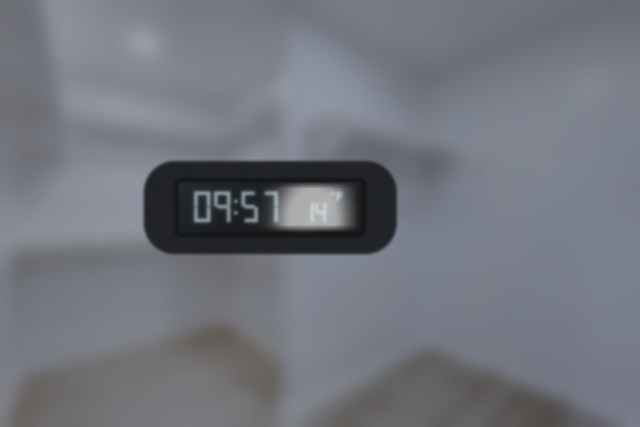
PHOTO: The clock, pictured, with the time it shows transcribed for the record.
9:57
